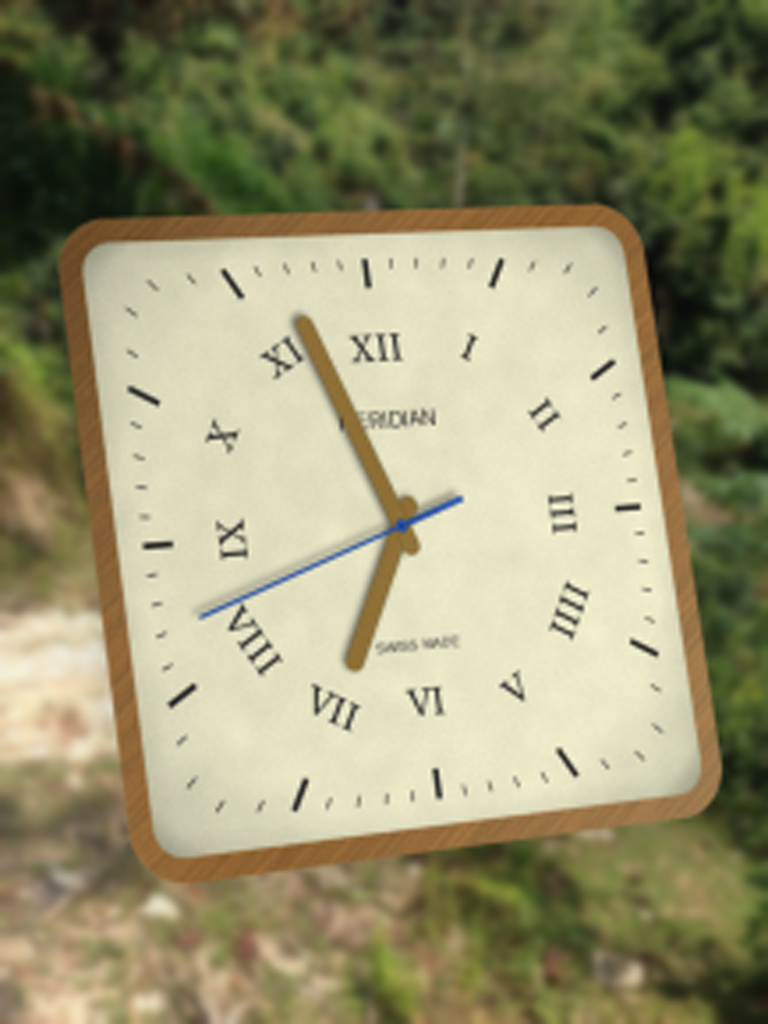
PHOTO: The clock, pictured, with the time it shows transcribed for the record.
6:56:42
